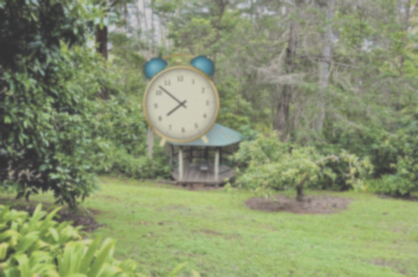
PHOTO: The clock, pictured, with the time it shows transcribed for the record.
7:52
